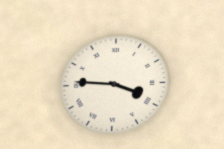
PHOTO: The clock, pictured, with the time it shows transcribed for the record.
3:46
